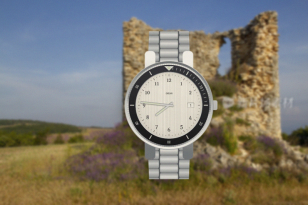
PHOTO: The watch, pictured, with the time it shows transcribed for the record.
7:46
